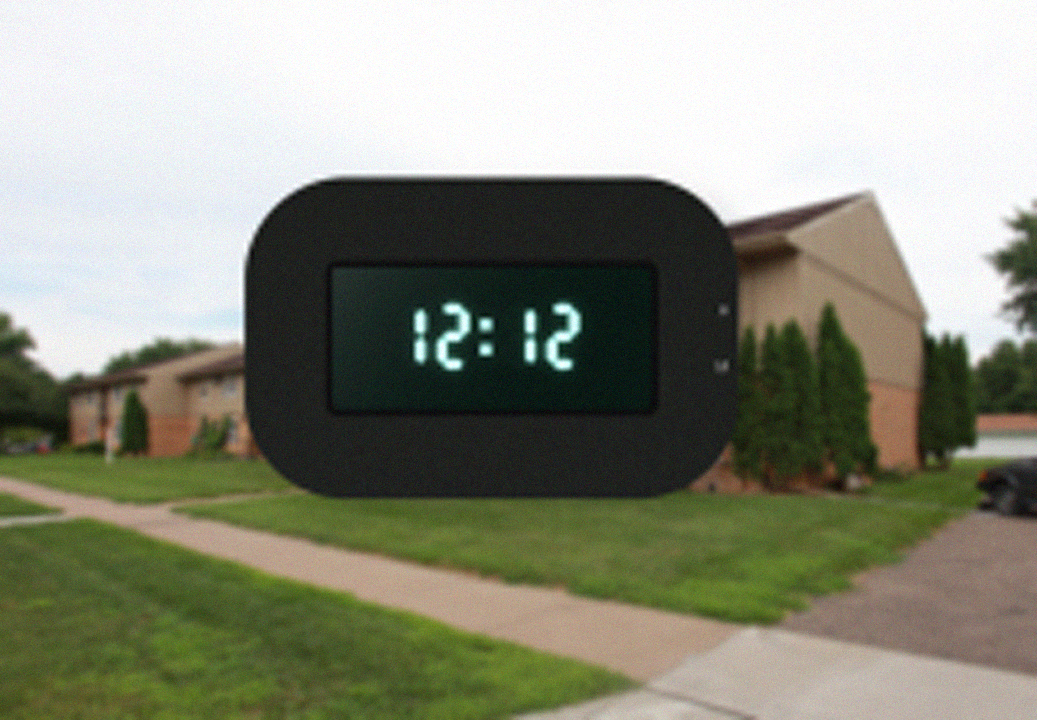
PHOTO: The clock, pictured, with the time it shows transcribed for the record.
12:12
